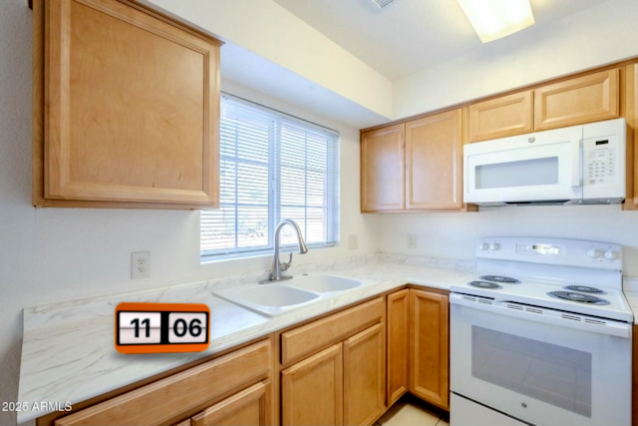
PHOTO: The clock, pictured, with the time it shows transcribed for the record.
11:06
